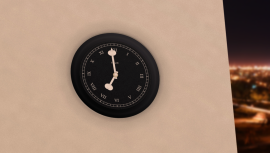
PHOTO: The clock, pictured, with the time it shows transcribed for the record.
6:59
